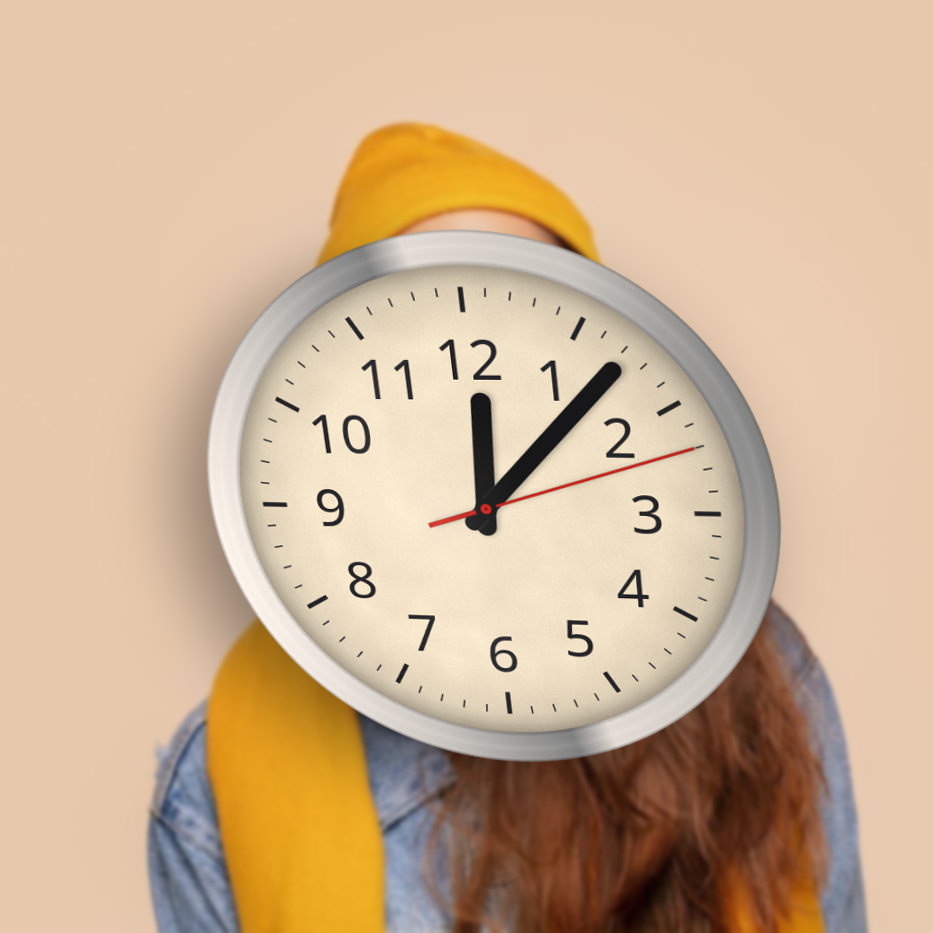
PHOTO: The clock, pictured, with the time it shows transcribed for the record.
12:07:12
